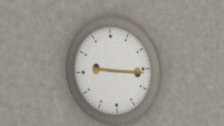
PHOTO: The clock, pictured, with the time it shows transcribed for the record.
9:16
